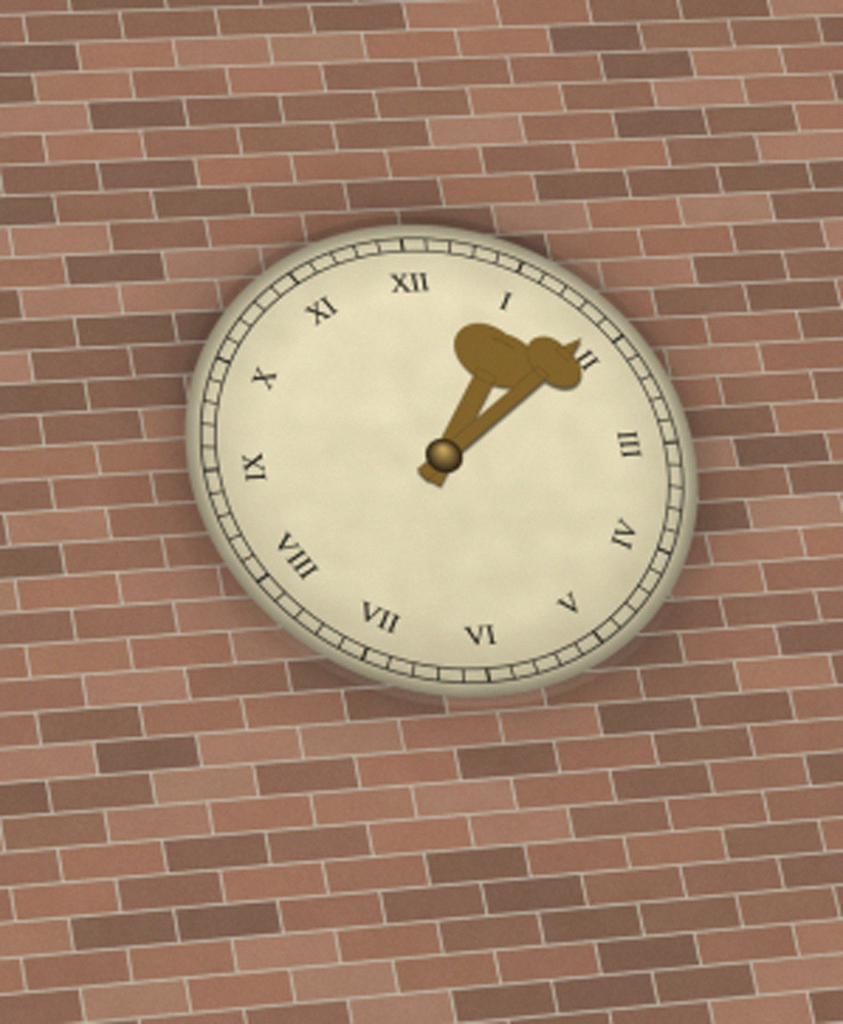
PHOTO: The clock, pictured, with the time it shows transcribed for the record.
1:09
